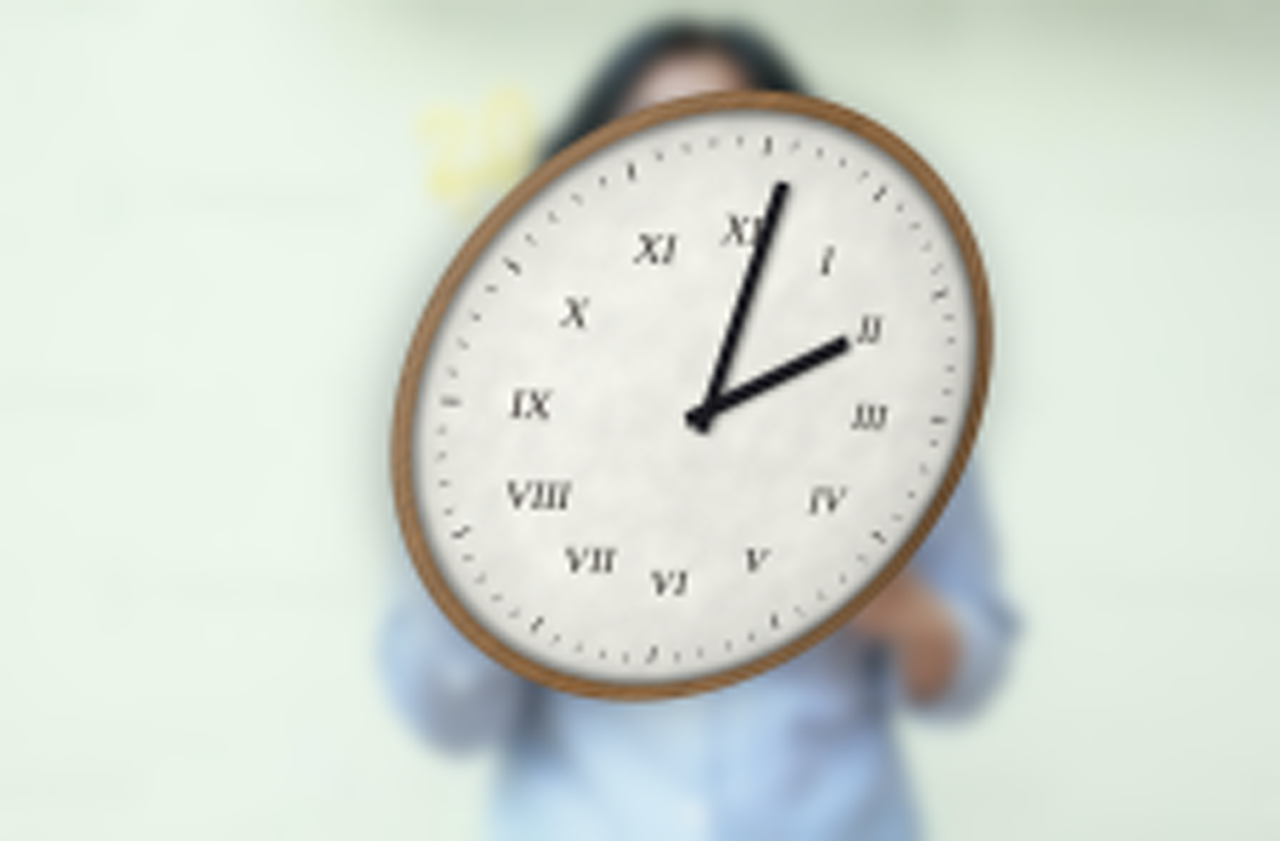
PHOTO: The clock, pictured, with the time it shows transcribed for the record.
2:01
